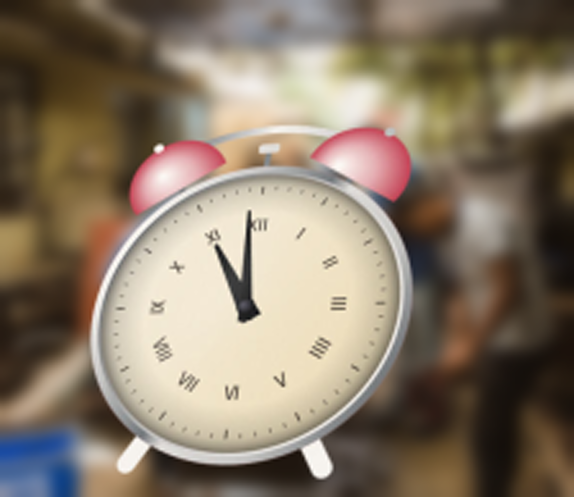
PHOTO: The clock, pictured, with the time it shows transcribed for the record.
10:59
